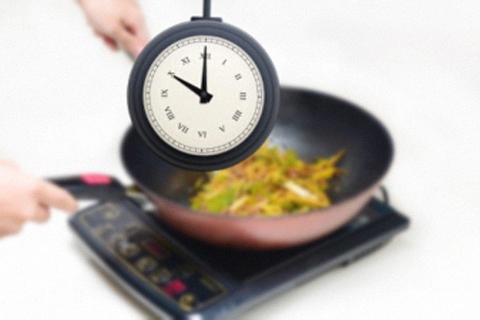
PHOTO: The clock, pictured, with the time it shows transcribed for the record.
10:00
